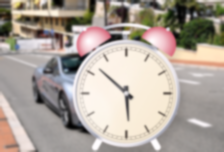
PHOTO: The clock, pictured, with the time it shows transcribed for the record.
5:52
